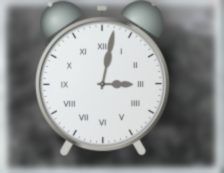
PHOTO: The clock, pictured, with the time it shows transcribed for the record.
3:02
